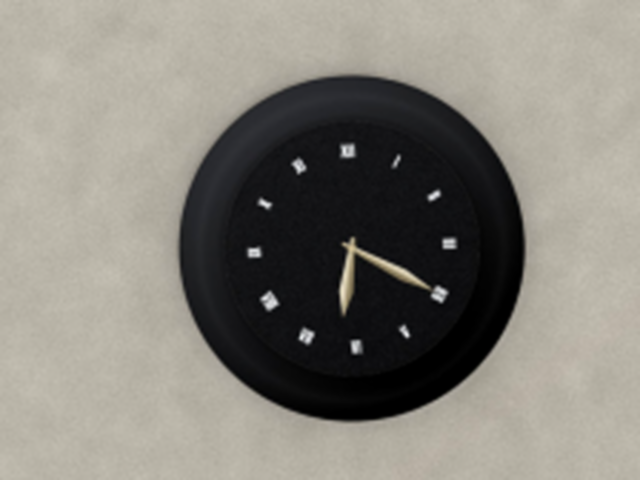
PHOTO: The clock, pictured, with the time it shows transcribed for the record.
6:20
